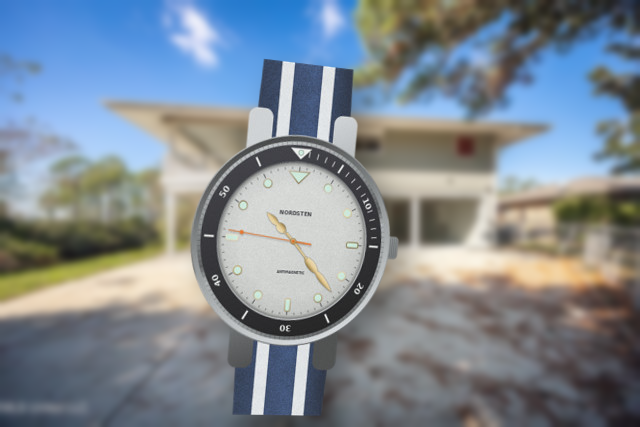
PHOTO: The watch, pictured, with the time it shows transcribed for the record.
10:22:46
